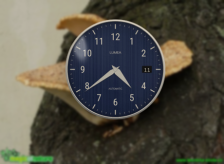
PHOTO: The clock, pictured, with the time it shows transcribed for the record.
4:39
